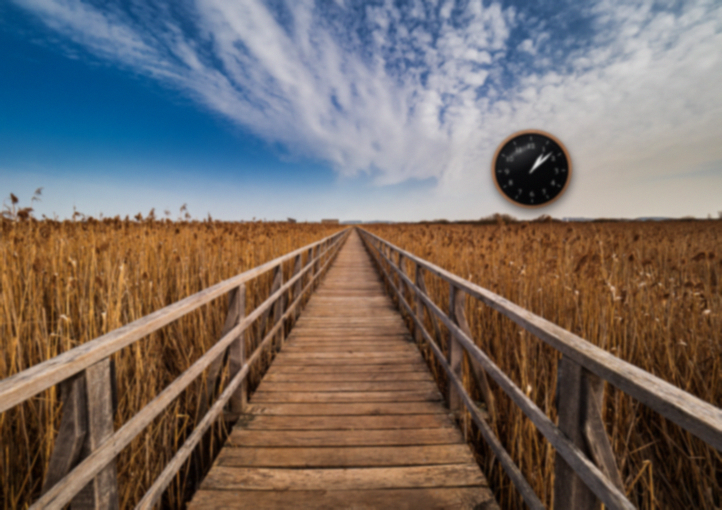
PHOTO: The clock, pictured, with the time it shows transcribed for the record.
1:08
